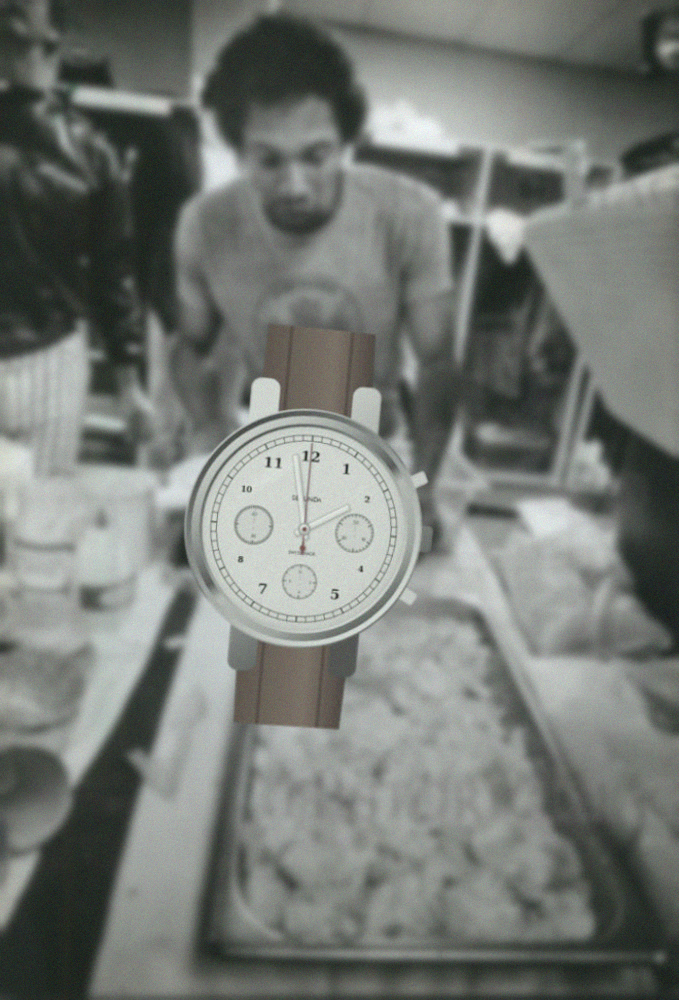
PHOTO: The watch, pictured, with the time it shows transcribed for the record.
1:58
